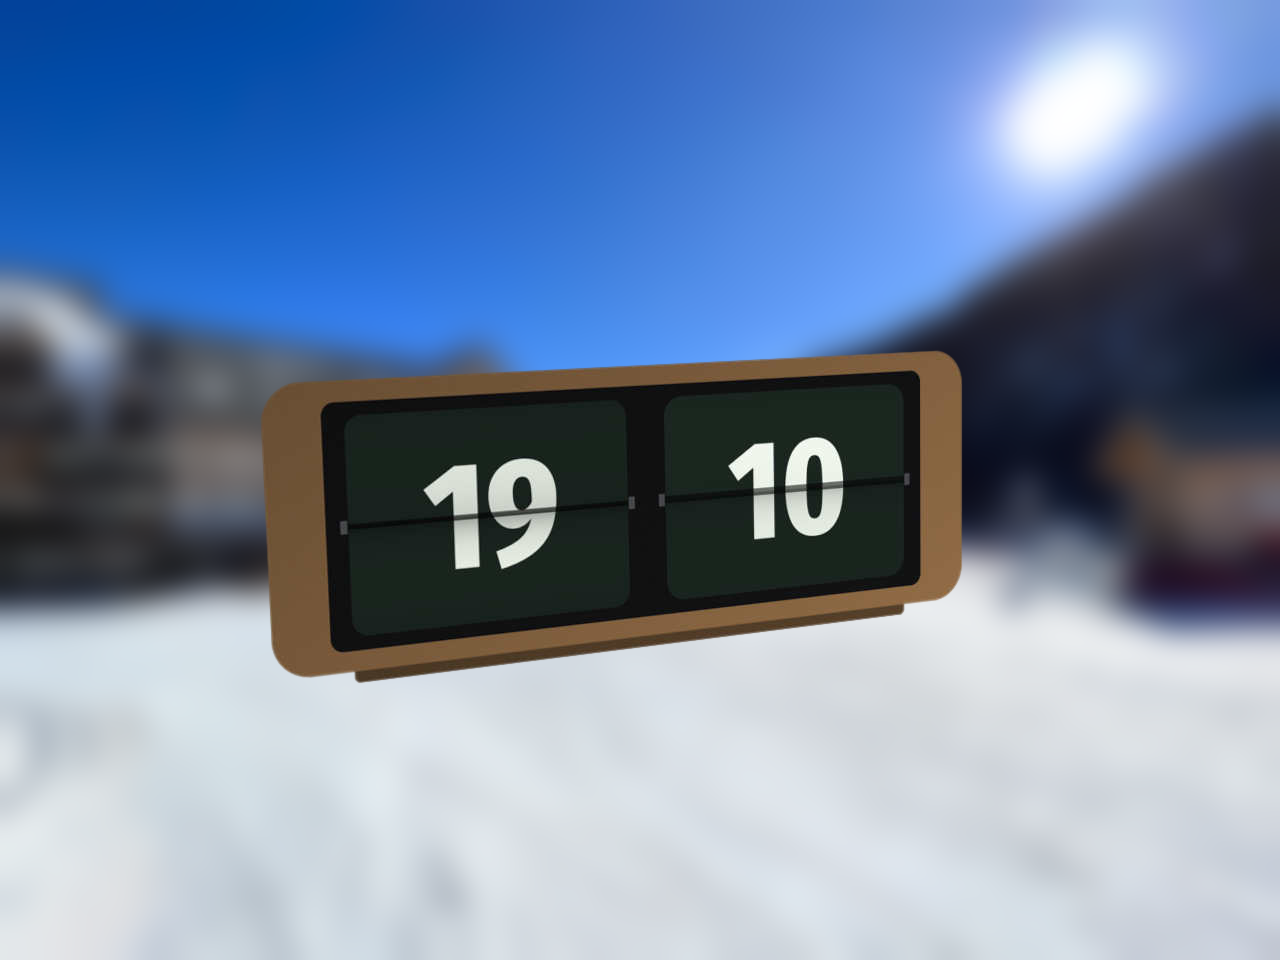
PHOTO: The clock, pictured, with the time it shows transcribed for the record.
19:10
